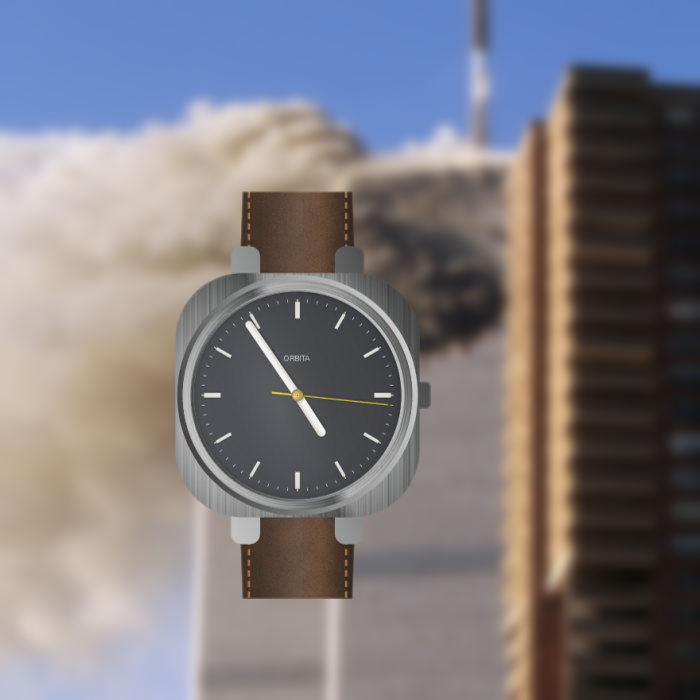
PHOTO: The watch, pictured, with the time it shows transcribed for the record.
4:54:16
